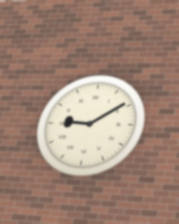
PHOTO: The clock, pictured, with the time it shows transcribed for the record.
9:09
